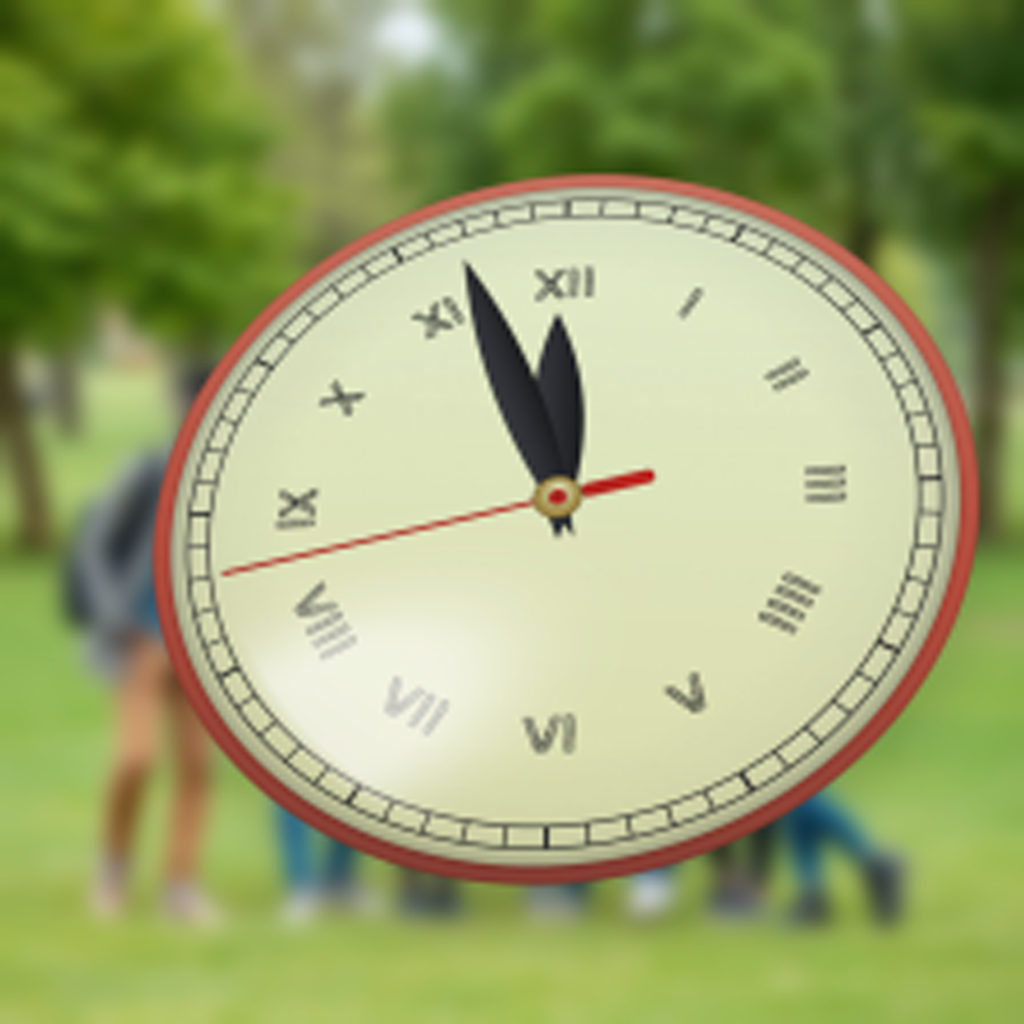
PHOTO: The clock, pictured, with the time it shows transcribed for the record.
11:56:43
